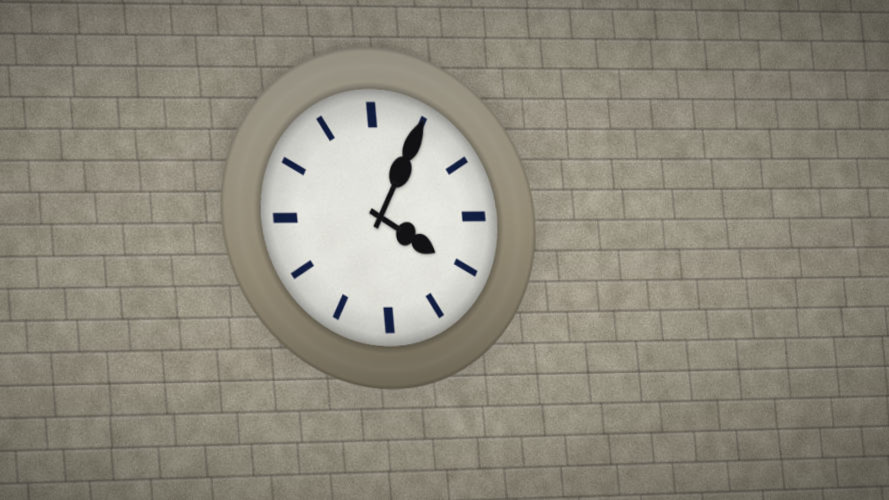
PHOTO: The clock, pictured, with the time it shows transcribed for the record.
4:05
